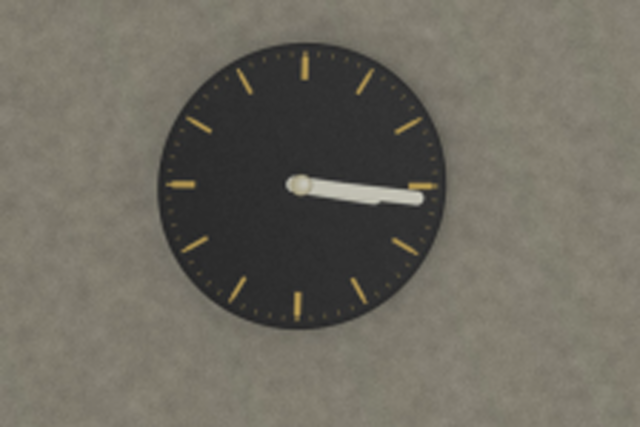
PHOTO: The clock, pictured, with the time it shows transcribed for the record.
3:16
